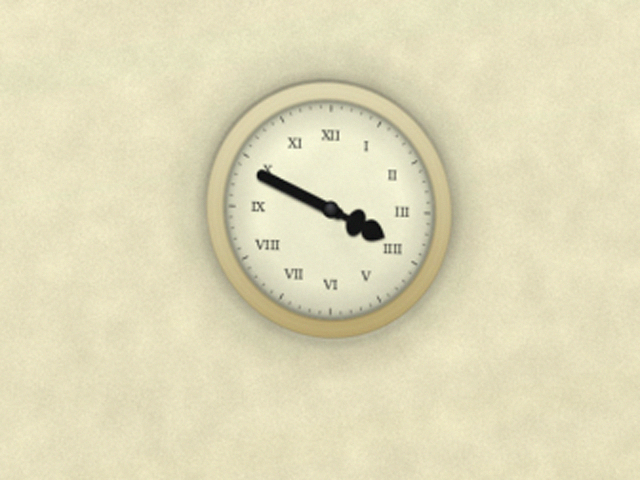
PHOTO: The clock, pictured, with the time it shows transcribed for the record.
3:49
